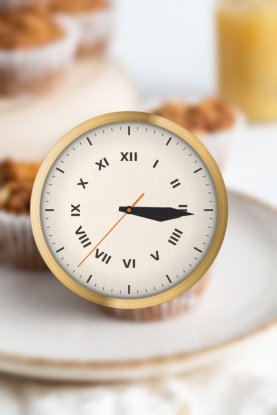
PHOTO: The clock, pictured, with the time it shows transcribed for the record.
3:15:37
